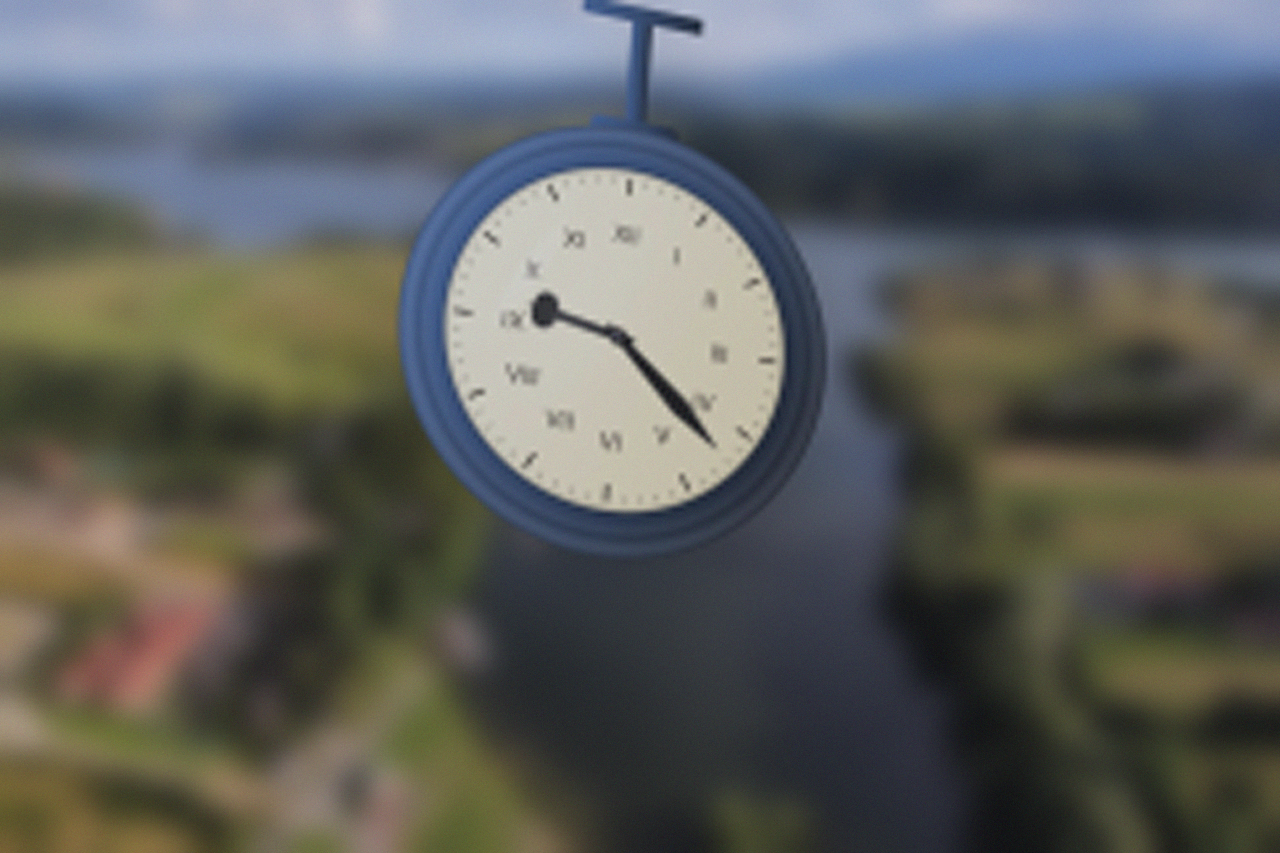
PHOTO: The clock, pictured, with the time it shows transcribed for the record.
9:22
